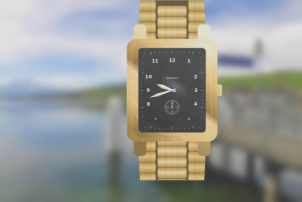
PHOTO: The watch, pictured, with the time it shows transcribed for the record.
9:42
